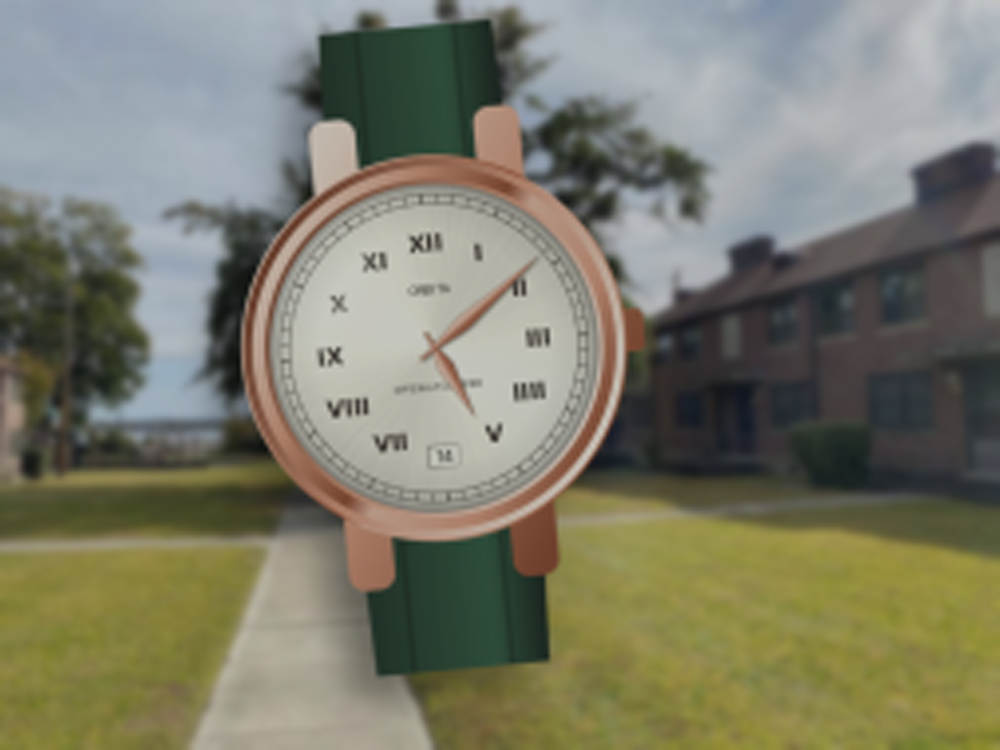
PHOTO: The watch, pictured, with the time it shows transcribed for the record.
5:09
